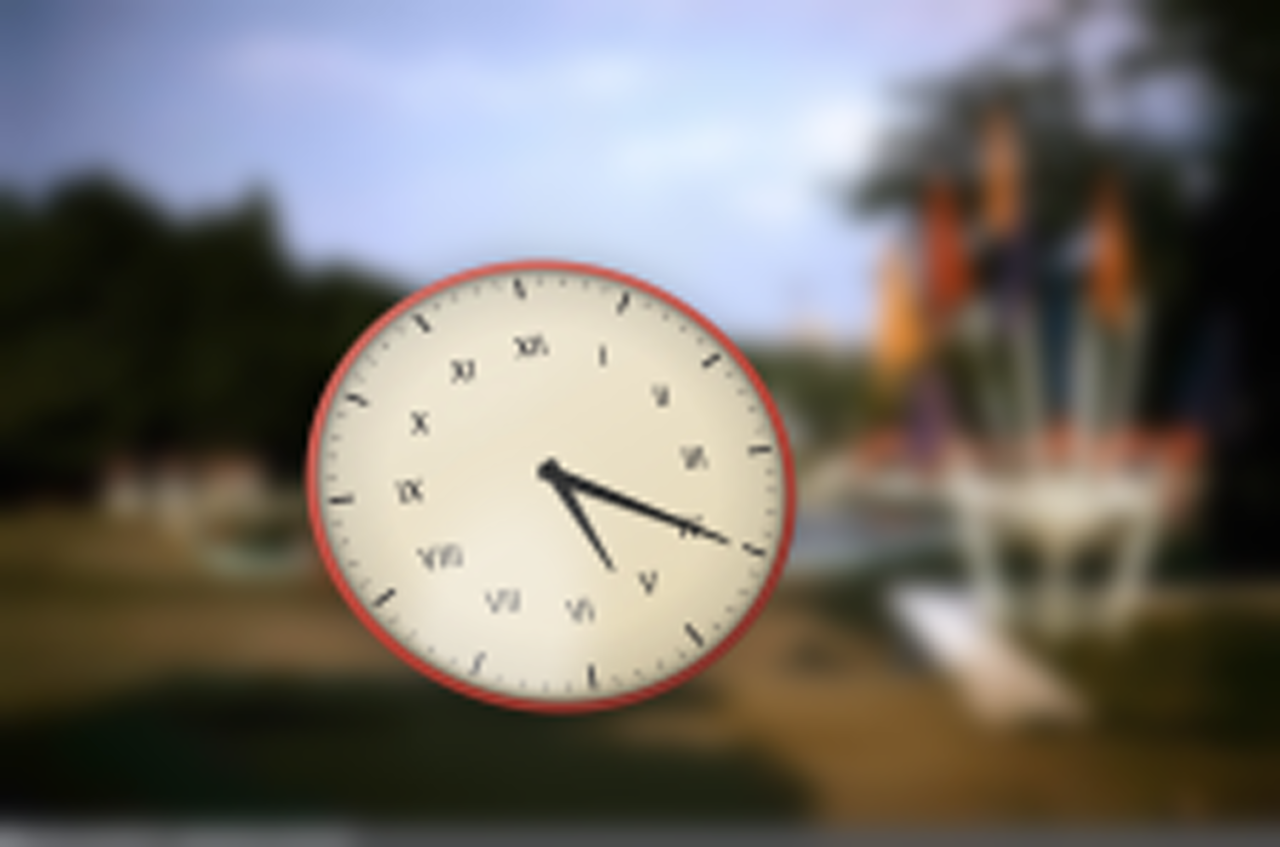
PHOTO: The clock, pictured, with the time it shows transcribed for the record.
5:20
